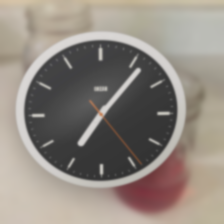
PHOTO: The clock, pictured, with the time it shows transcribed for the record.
7:06:24
